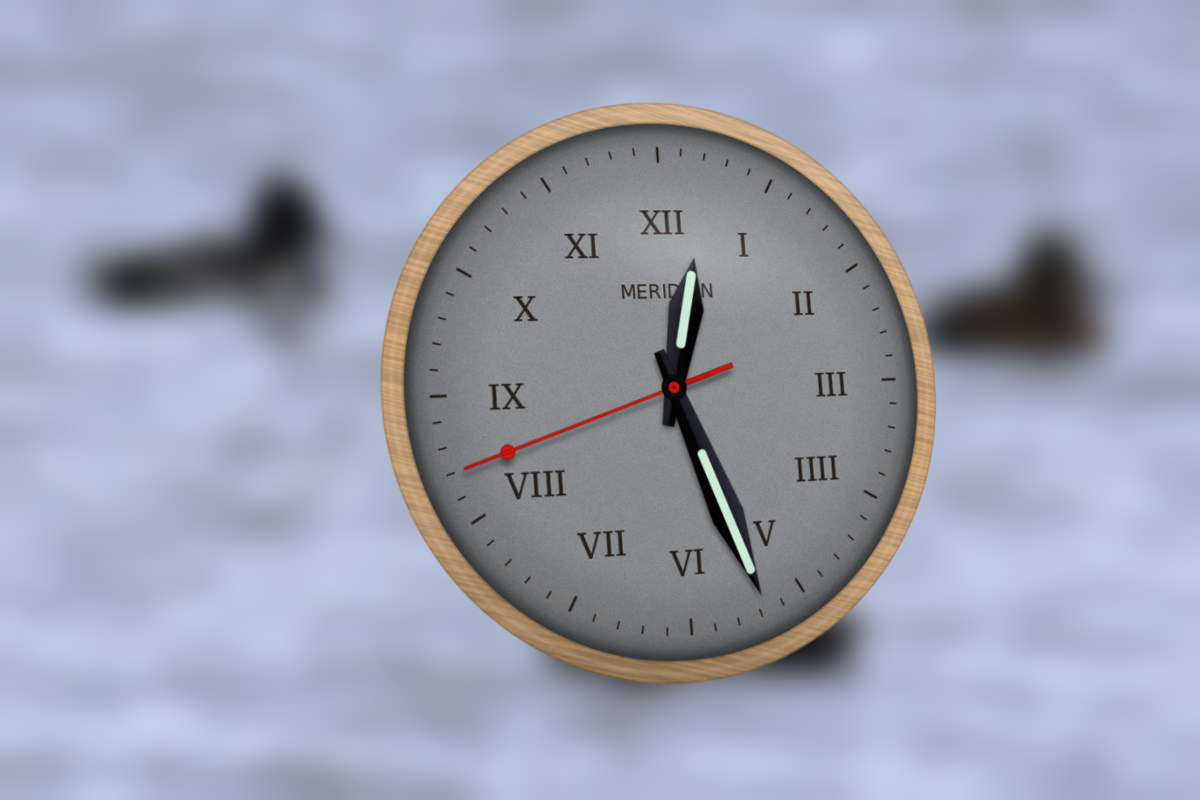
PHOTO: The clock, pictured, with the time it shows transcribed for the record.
12:26:42
